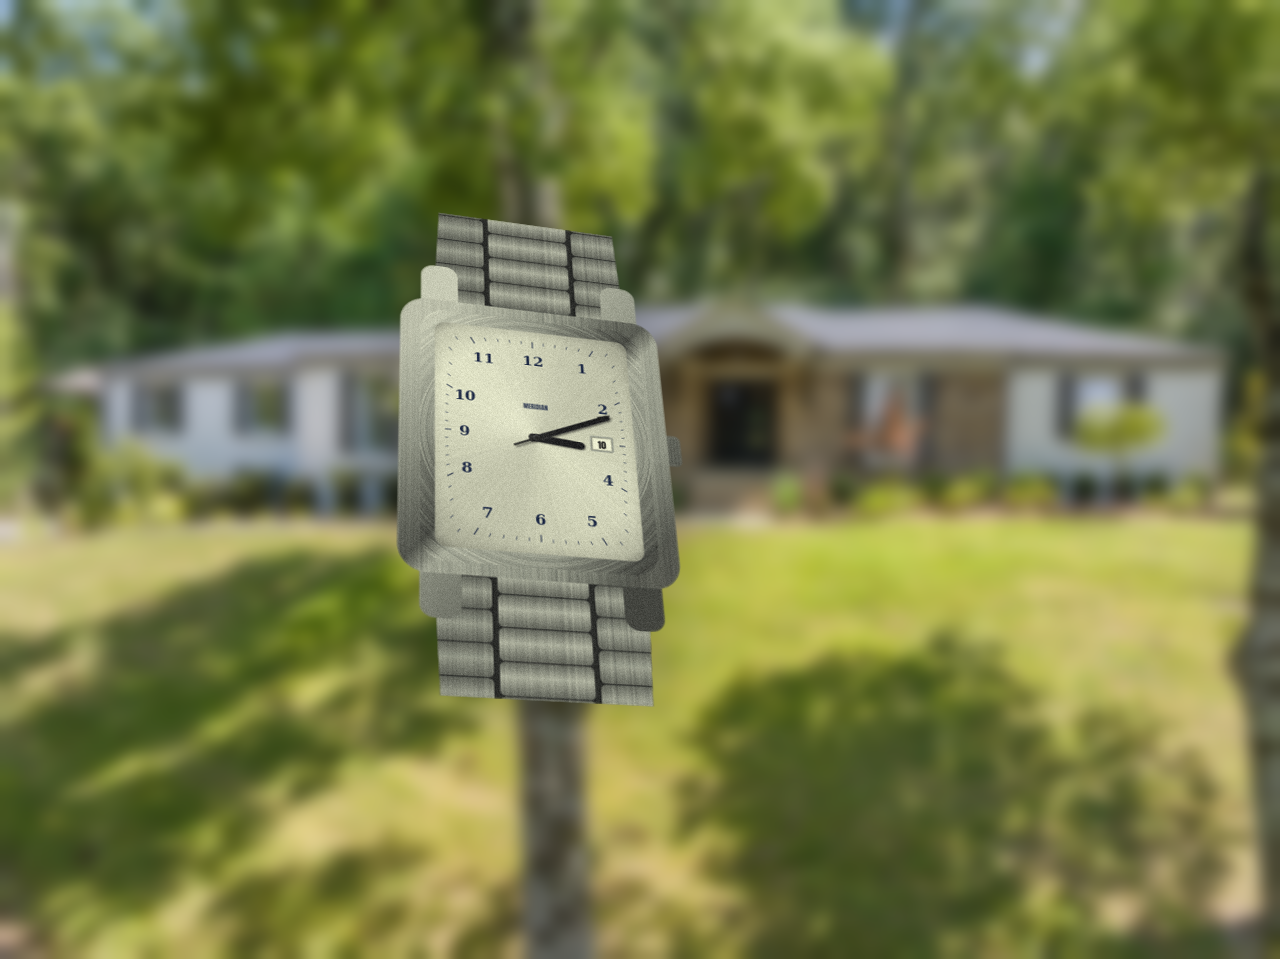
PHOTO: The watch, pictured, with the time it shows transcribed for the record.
3:11:11
